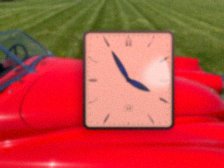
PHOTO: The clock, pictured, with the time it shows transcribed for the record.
3:55
